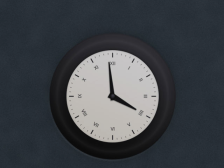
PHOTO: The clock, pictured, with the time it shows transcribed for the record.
3:59
